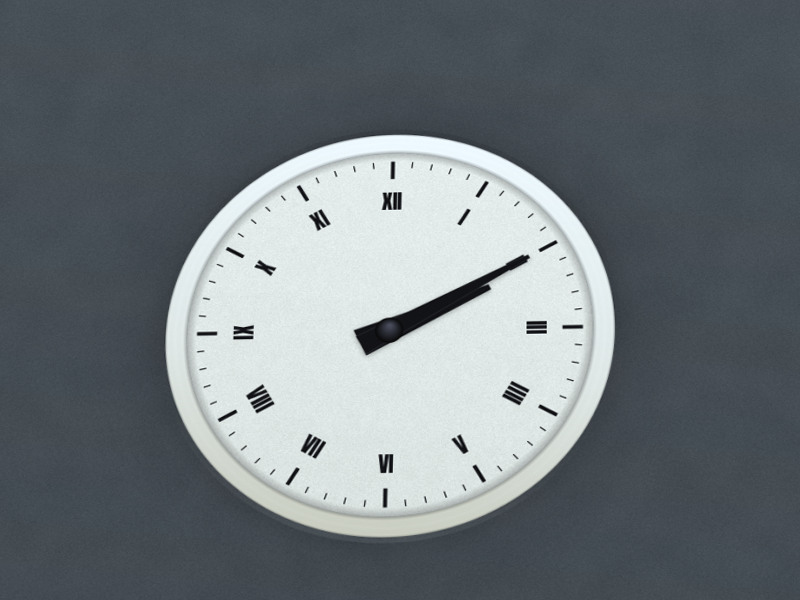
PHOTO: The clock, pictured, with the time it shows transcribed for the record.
2:10
